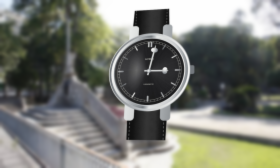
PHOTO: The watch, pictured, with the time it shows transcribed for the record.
3:02
